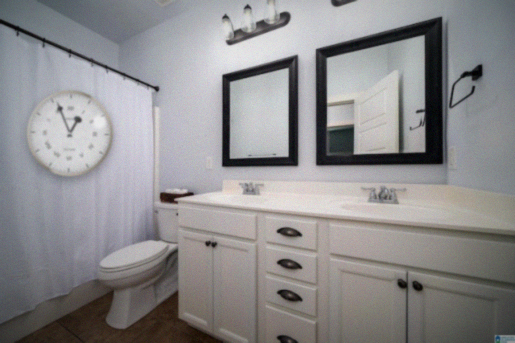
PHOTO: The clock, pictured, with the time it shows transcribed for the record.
12:56
